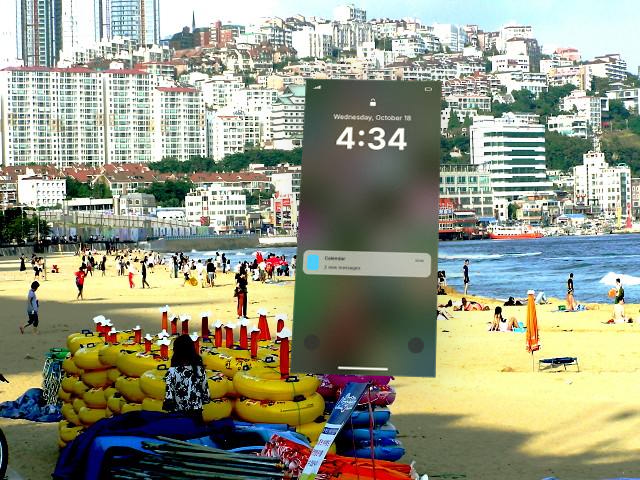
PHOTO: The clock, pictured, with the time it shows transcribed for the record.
4:34
